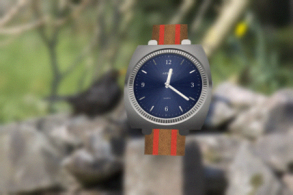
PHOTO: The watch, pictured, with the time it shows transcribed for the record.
12:21
